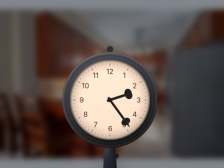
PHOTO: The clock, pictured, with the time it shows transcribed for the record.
2:24
